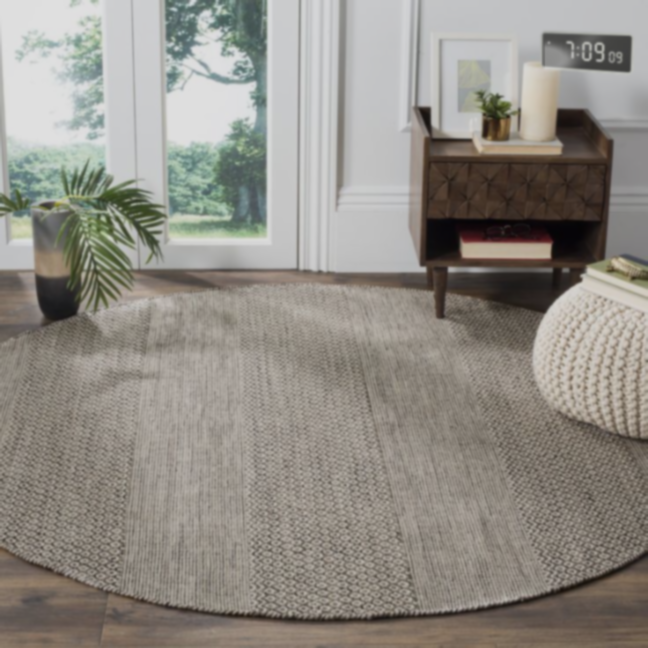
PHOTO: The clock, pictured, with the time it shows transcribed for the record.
7:09
